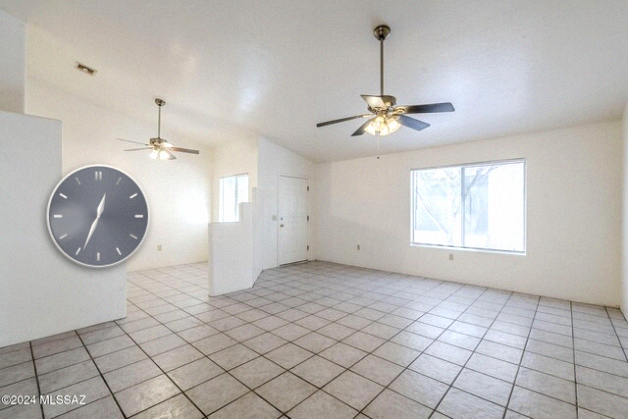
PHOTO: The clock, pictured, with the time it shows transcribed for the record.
12:34
